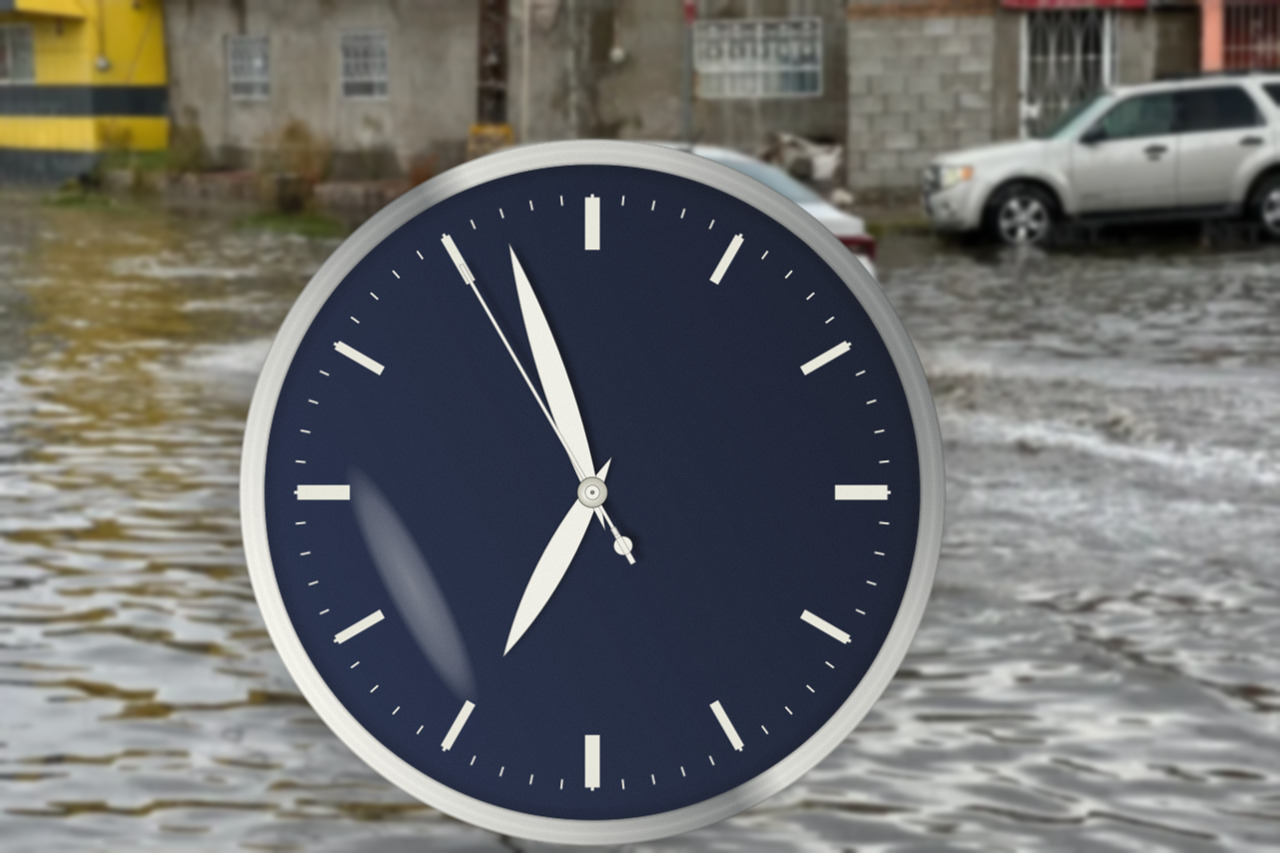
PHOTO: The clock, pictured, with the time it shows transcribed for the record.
6:56:55
